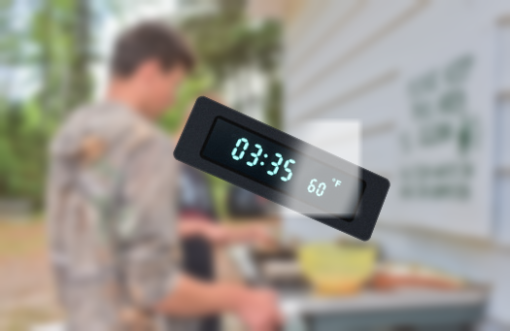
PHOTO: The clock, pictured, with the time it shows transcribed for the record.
3:35
